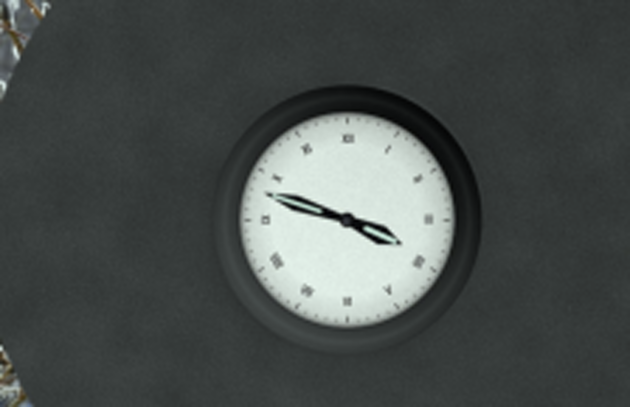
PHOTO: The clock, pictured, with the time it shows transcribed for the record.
3:48
